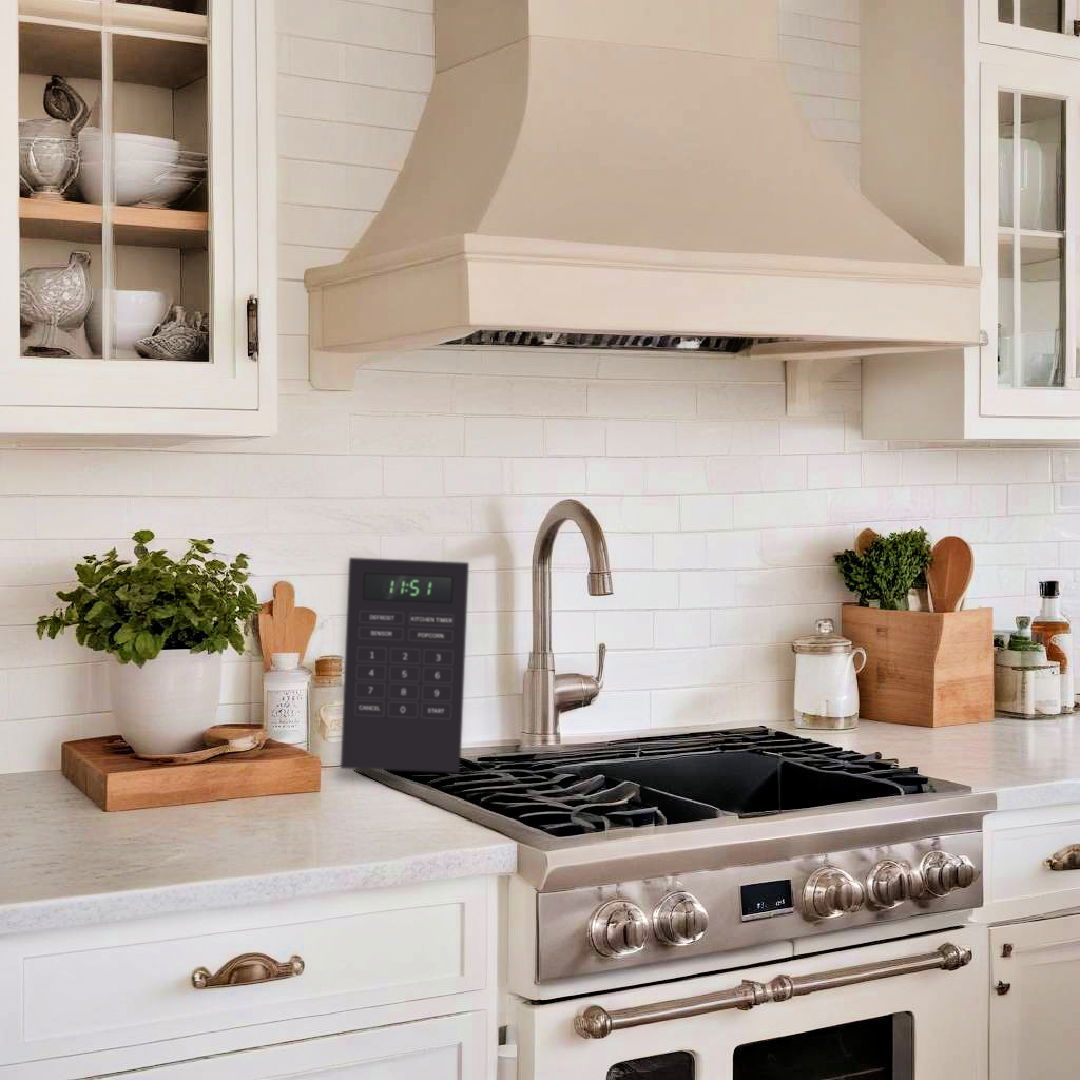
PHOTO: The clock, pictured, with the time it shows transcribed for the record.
11:51
